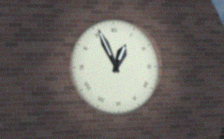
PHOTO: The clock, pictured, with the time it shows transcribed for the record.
12:56
